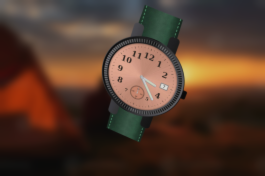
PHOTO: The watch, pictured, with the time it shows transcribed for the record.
3:23
